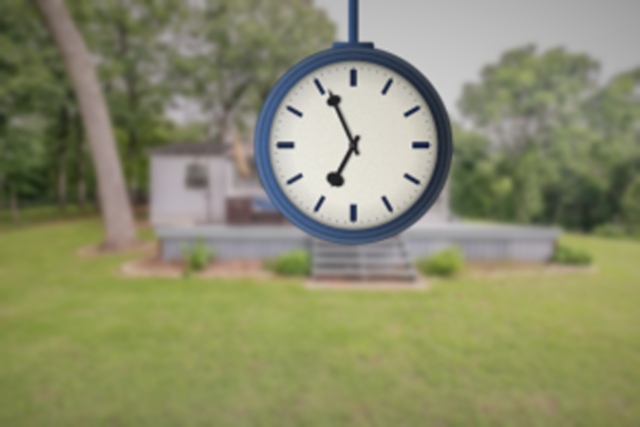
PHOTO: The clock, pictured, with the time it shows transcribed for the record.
6:56
